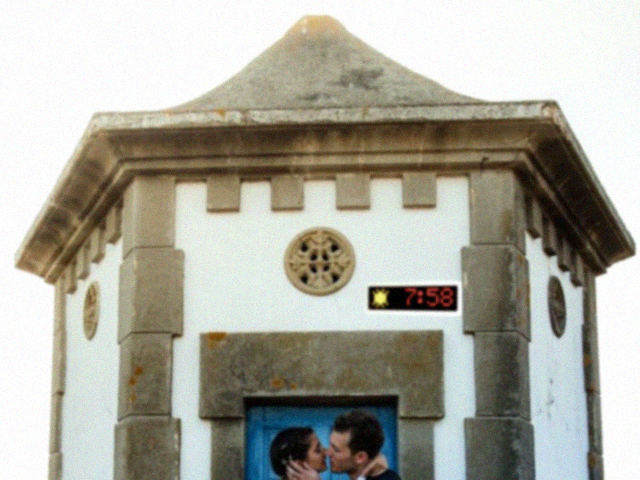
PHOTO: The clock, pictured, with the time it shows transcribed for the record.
7:58
